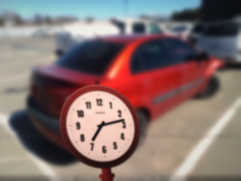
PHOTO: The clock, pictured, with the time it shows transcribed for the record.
7:13
